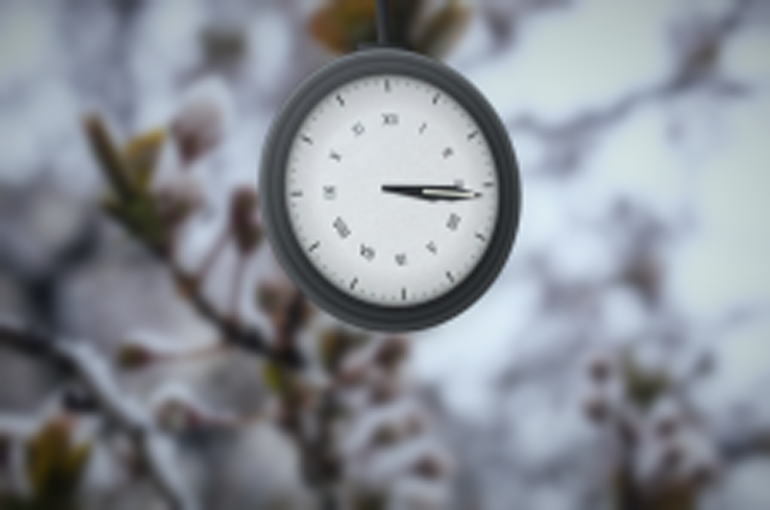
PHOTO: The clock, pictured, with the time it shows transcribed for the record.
3:16
